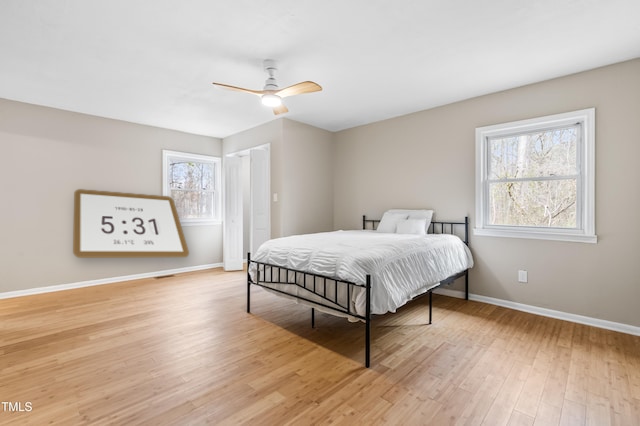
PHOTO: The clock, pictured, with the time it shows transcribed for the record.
5:31
